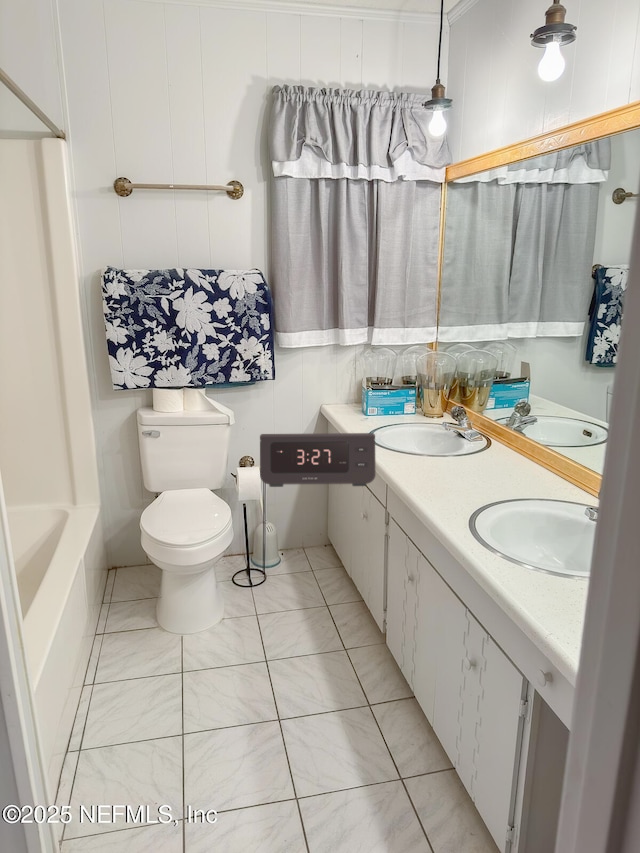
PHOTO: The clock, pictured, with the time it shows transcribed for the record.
3:27
